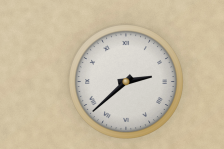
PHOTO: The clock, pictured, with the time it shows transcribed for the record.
2:38
